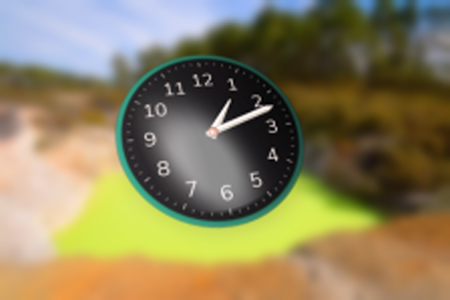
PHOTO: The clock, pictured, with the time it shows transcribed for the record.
1:12
